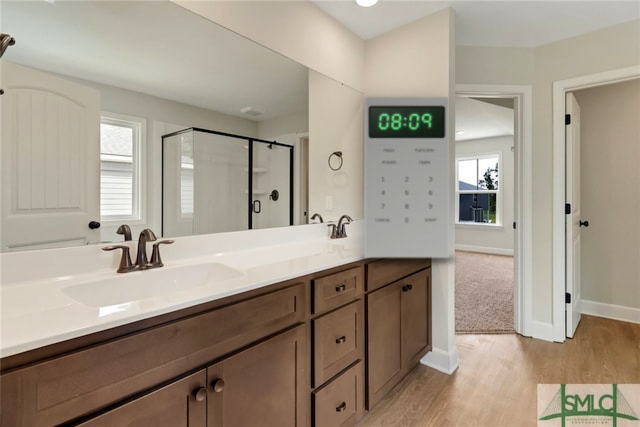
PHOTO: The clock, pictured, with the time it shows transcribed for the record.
8:09
